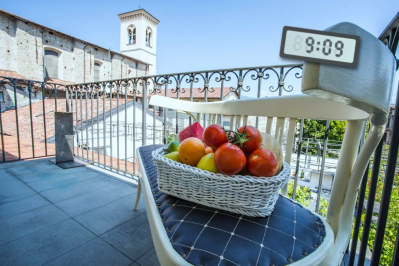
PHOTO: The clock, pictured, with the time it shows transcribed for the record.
9:09
